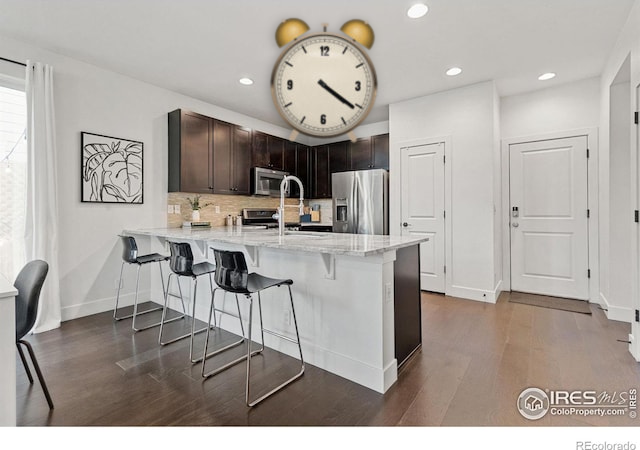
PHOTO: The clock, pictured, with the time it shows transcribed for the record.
4:21
